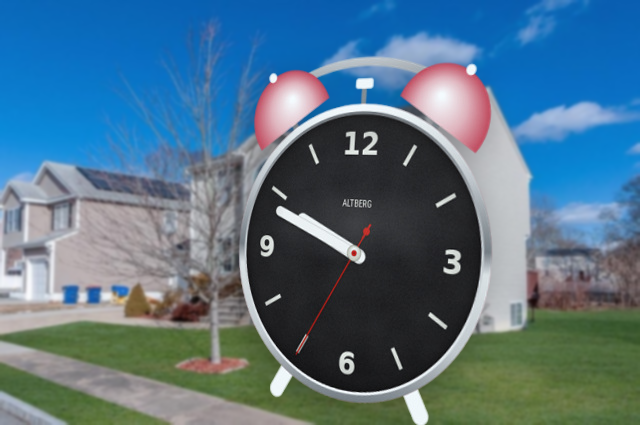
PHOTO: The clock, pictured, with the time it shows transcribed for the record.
9:48:35
